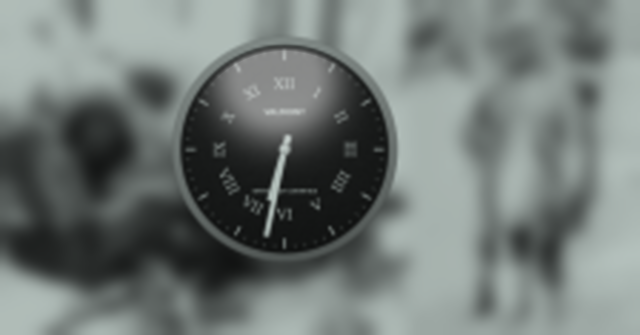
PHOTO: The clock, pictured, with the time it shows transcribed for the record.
6:32
